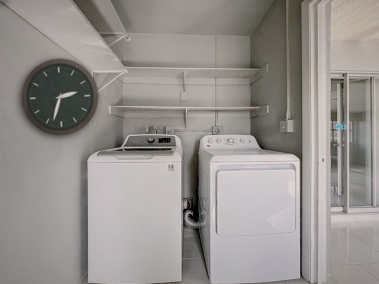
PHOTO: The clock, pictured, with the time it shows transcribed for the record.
2:33
